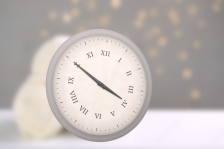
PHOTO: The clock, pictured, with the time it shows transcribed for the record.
3:50
